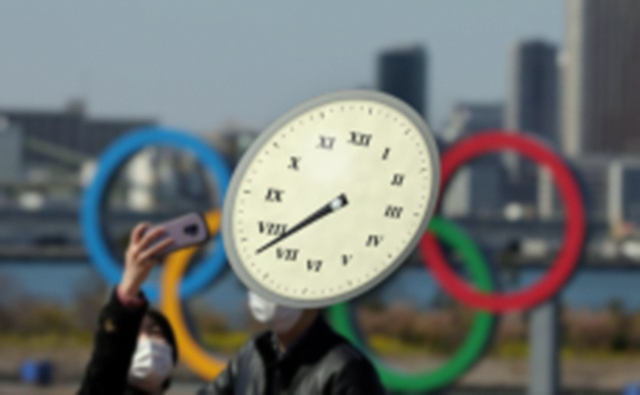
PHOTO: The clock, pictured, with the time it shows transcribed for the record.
7:38
